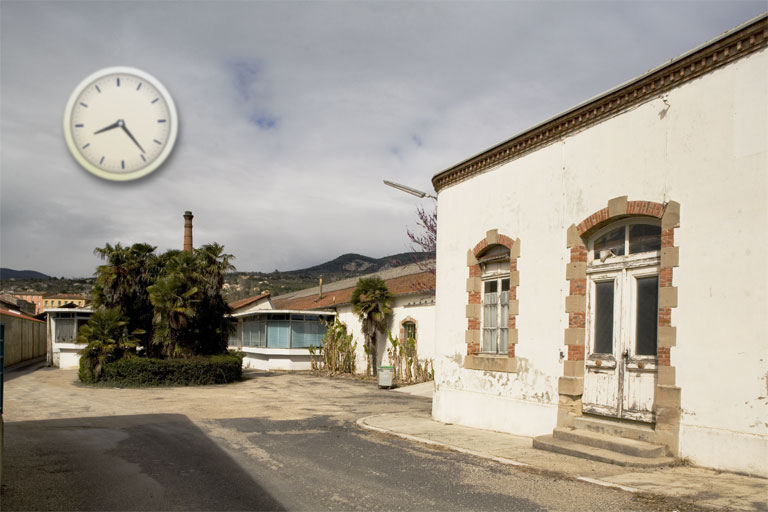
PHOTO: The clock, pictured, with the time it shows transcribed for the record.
8:24
